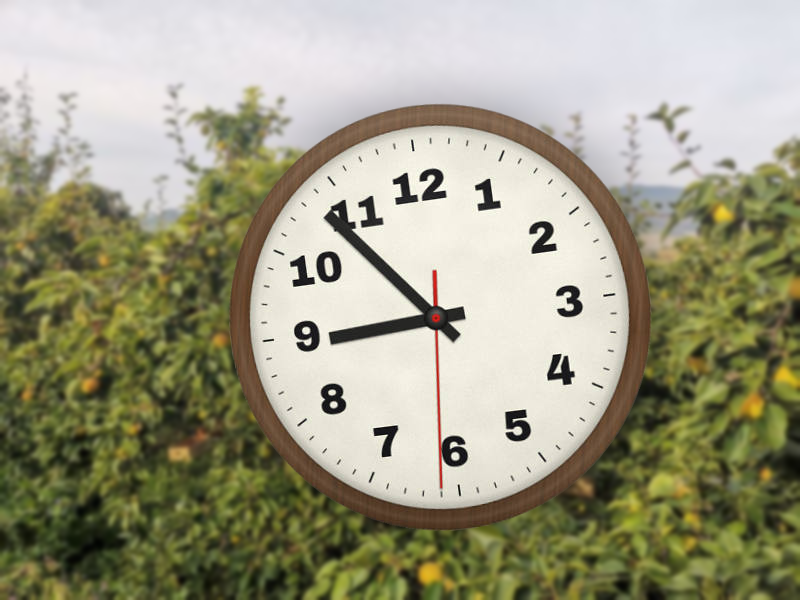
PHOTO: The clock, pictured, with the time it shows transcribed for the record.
8:53:31
